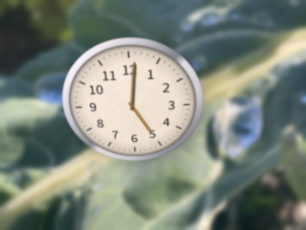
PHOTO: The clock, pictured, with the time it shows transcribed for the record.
5:01
